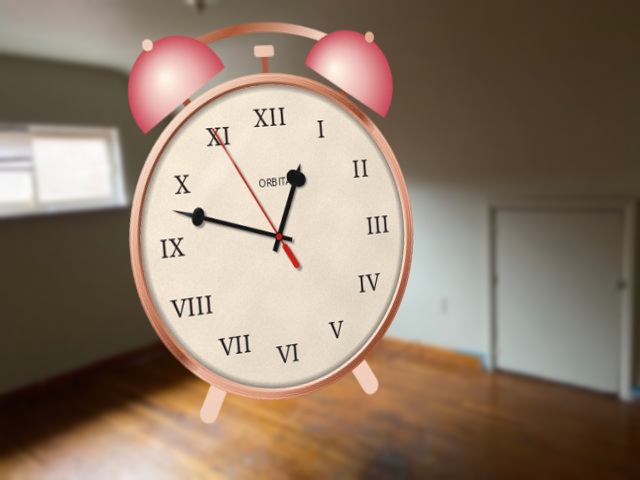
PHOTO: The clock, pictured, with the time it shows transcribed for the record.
12:47:55
